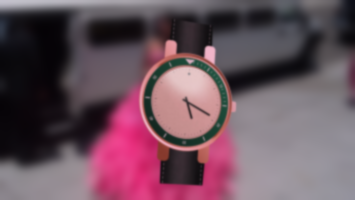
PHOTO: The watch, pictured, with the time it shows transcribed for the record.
5:19
